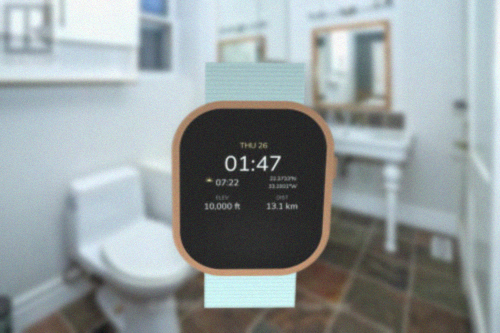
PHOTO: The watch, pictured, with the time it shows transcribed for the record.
1:47
